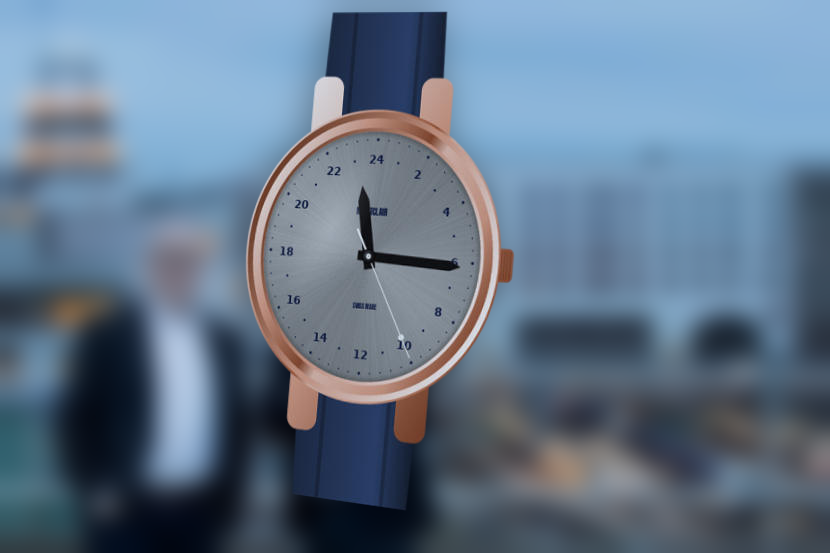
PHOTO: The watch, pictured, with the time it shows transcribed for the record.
23:15:25
